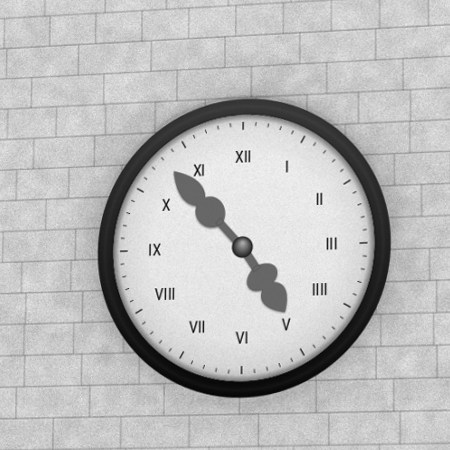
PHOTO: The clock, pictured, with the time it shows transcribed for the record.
4:53
